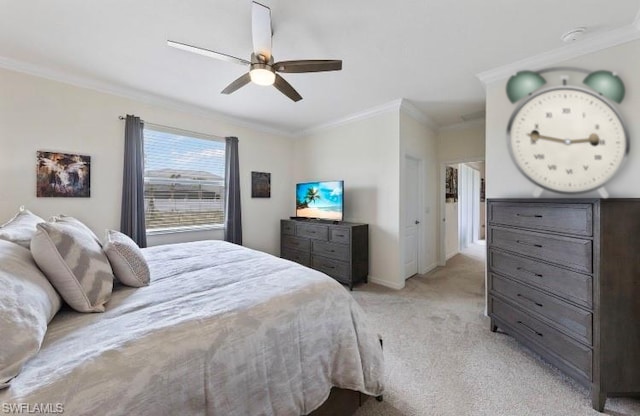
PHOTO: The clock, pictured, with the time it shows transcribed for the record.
2:47
